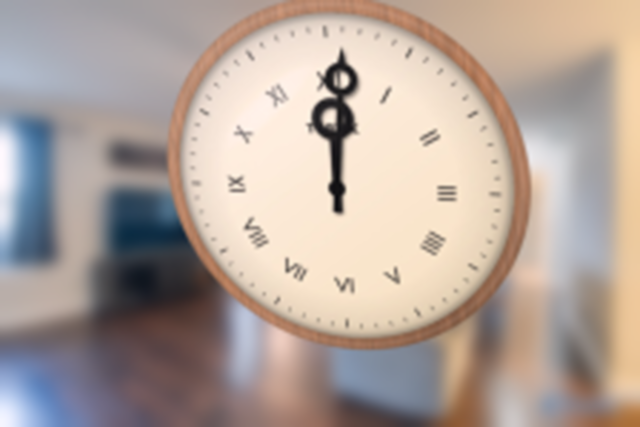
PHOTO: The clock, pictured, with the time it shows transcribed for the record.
12:01
